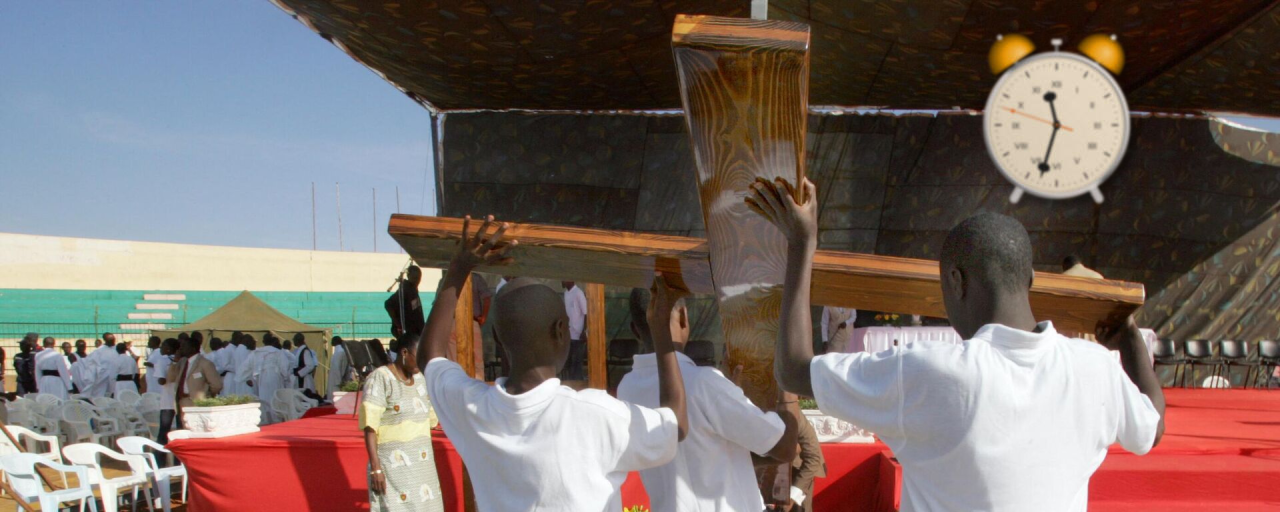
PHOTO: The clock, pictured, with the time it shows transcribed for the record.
11:32:48
